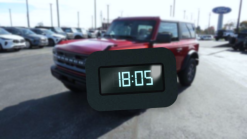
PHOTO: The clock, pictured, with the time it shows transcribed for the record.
18:05
